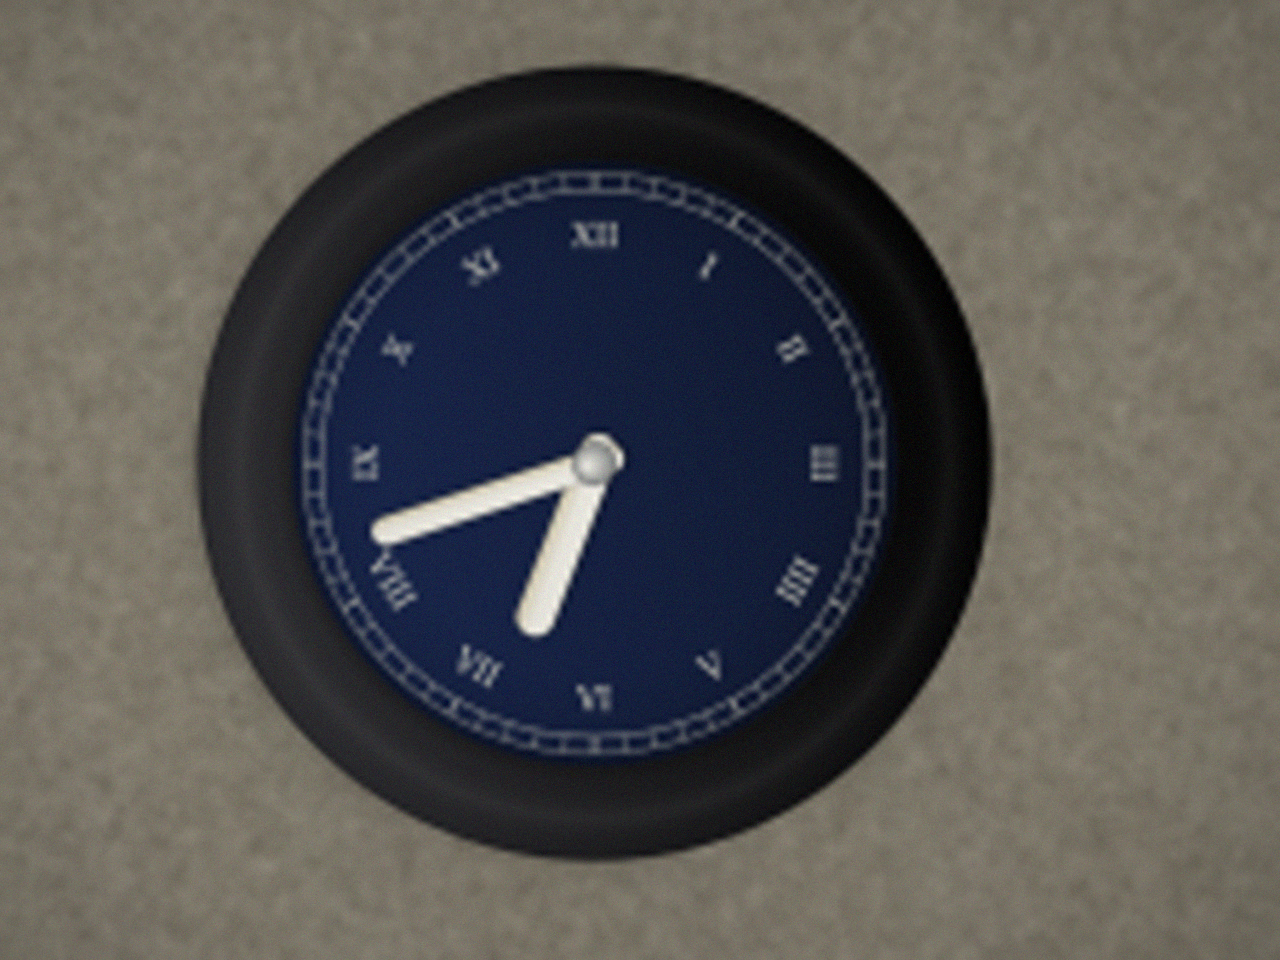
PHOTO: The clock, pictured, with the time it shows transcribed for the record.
6:42
